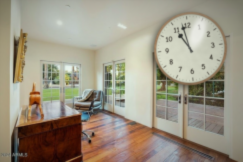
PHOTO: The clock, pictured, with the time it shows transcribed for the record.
10:58
